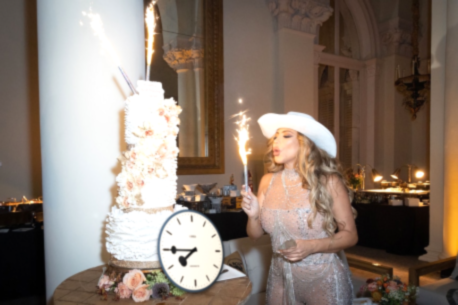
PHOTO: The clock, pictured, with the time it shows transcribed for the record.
7:45
